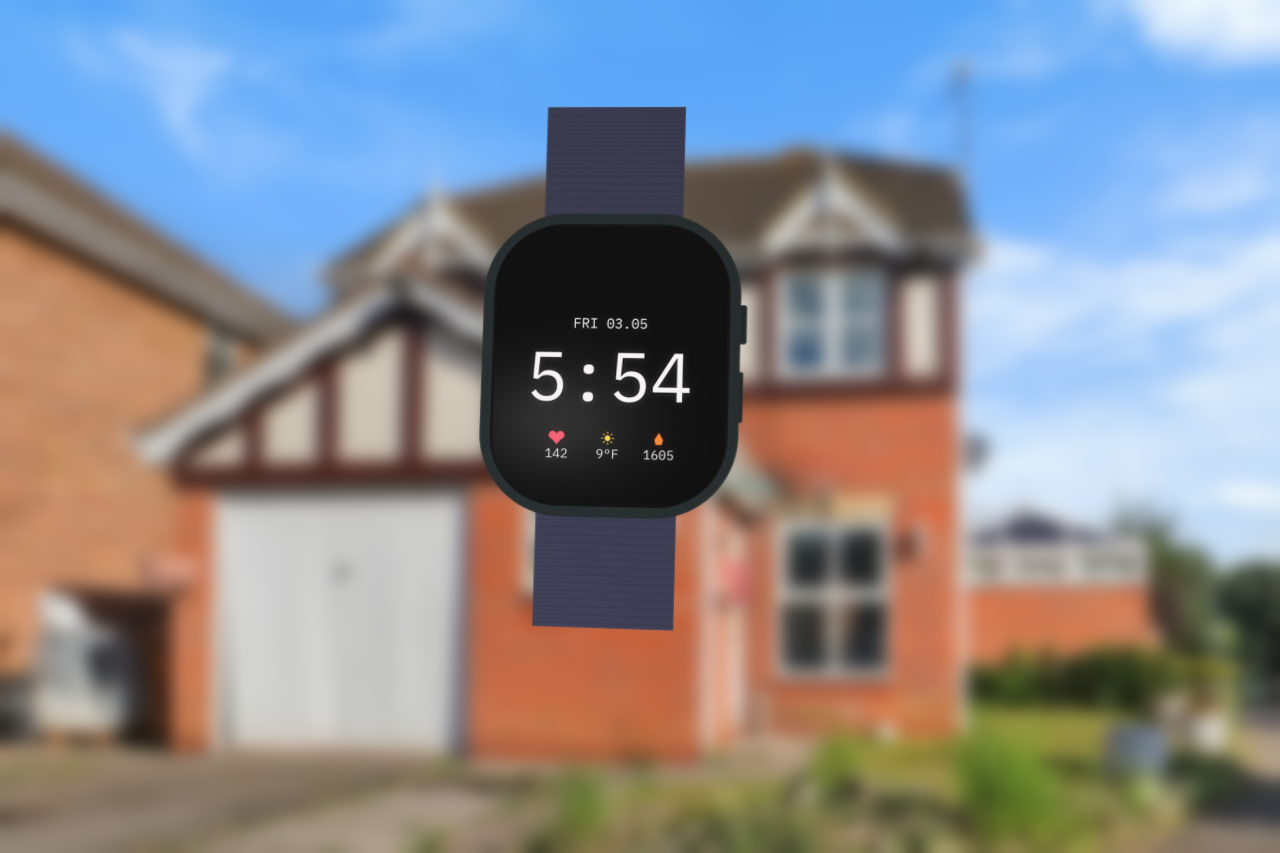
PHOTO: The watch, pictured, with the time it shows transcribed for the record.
5:54
